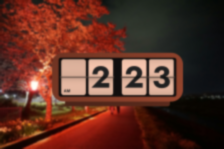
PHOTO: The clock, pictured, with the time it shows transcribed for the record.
2:23
